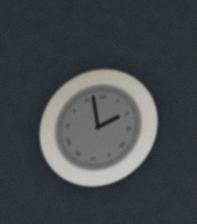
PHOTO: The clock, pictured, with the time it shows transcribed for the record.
1:57
